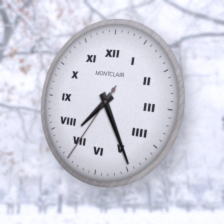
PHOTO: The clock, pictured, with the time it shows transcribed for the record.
7:24:35
